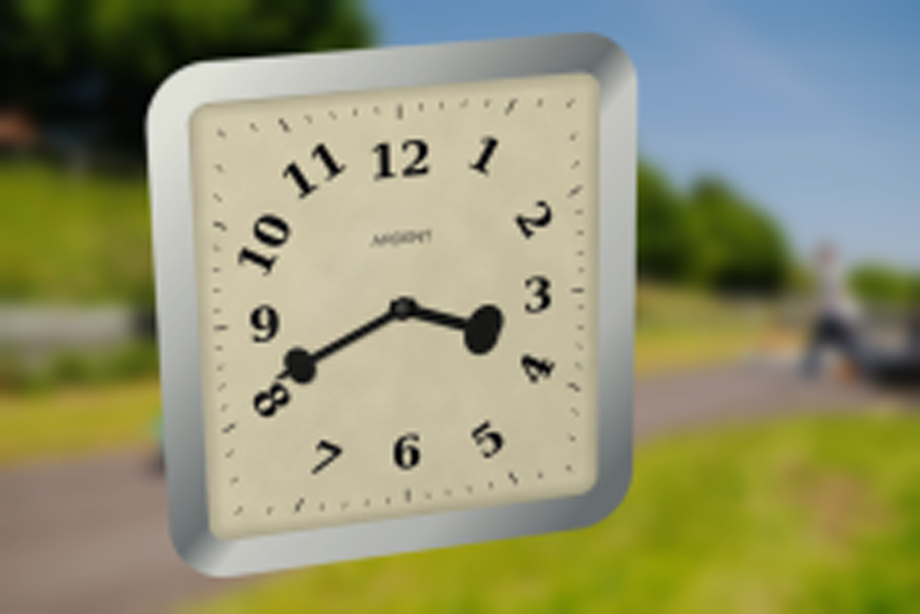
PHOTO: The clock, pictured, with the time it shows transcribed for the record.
3:41
